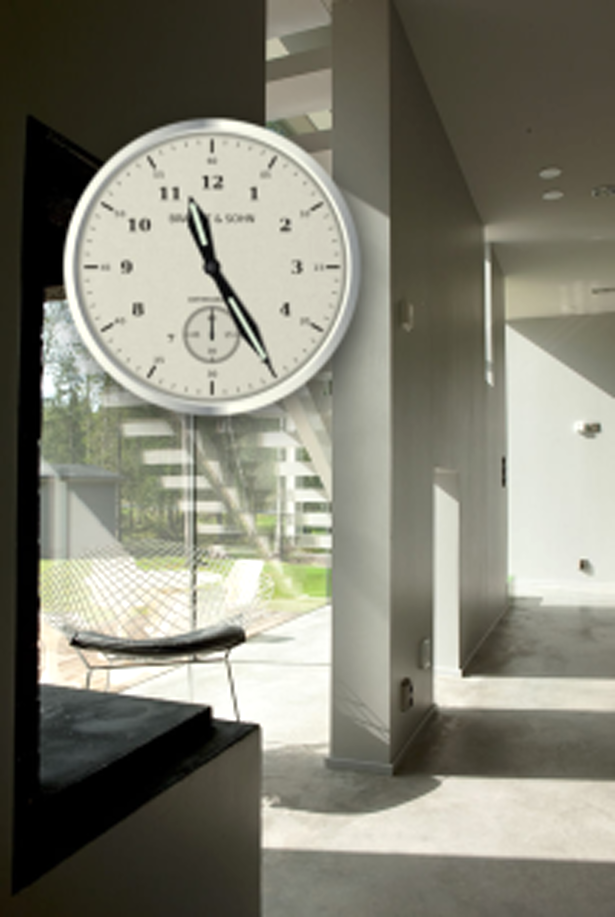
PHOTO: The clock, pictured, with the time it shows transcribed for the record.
11:25
